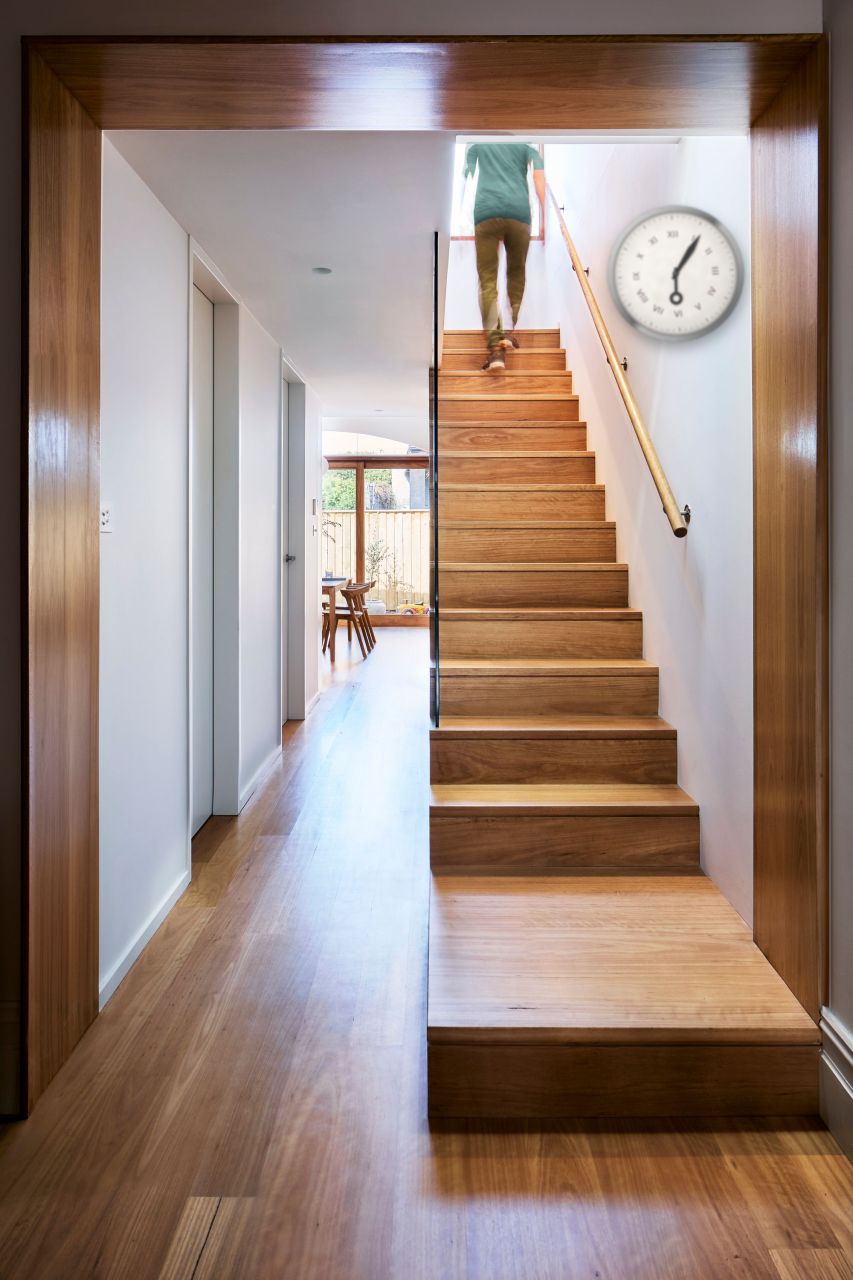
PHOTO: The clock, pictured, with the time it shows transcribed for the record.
6:06
